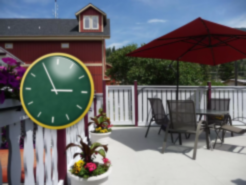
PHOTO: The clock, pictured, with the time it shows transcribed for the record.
2:55
